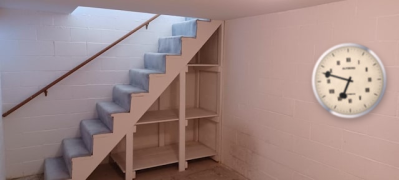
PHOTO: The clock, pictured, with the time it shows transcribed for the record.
6:48
